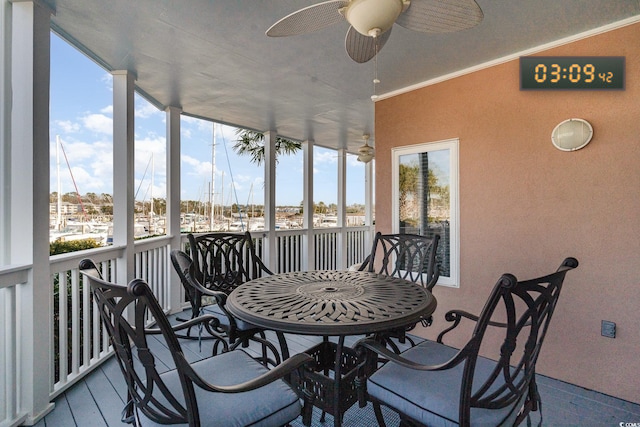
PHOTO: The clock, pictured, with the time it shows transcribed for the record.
3:09:42
